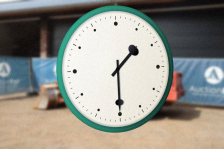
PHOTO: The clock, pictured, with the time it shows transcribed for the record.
1:30
